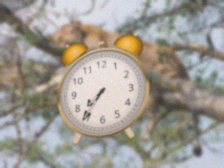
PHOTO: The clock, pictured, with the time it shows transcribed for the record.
7:36
